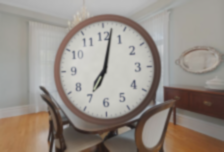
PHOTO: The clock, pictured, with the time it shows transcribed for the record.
7:02
